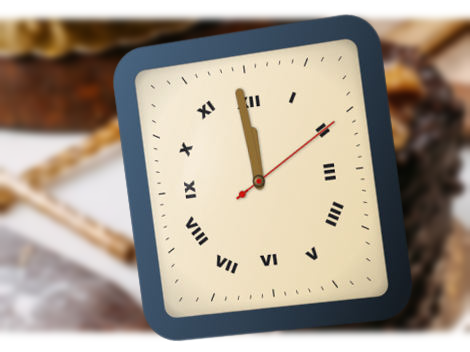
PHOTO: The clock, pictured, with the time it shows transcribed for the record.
11:59:10
